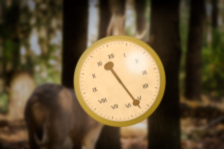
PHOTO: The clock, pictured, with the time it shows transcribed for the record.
11:27
